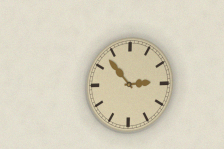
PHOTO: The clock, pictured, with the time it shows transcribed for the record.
2:53
